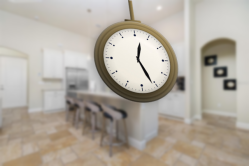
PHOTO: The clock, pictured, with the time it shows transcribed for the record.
12:26
